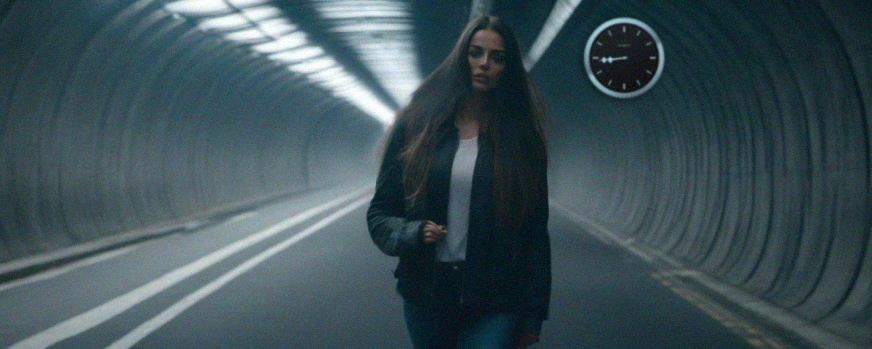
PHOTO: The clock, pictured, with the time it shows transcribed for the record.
8:44
